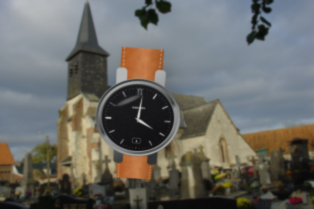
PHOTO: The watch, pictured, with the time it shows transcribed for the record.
4:01
